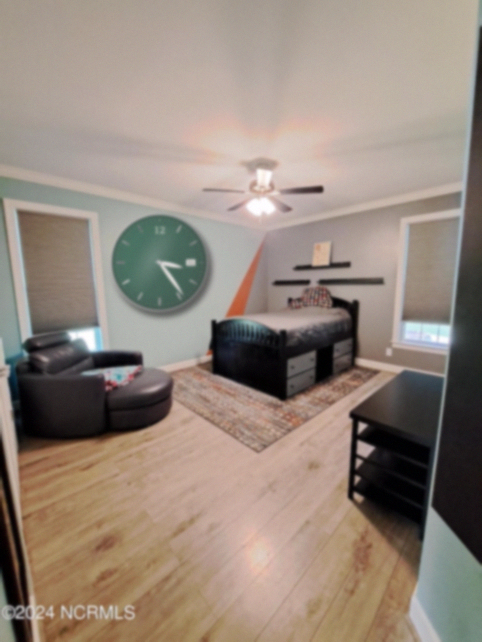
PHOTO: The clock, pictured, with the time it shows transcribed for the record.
3:24
